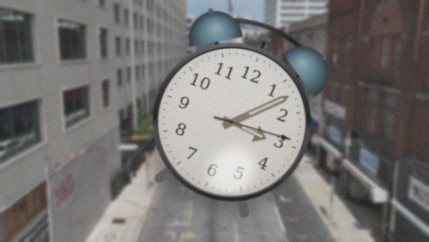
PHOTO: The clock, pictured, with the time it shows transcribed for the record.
3:07:14
